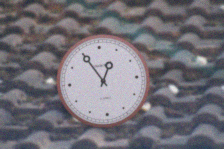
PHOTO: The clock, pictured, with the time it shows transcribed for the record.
12:55
